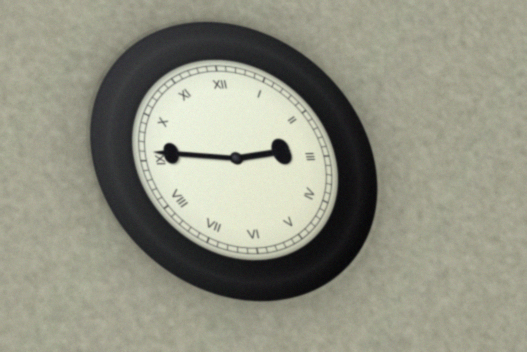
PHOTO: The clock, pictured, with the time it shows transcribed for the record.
2:46
